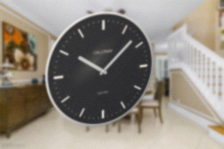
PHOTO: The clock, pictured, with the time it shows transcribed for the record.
10:08
